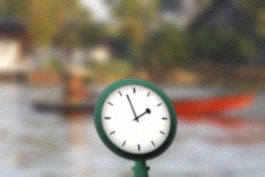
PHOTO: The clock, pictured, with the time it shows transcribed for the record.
1:57
